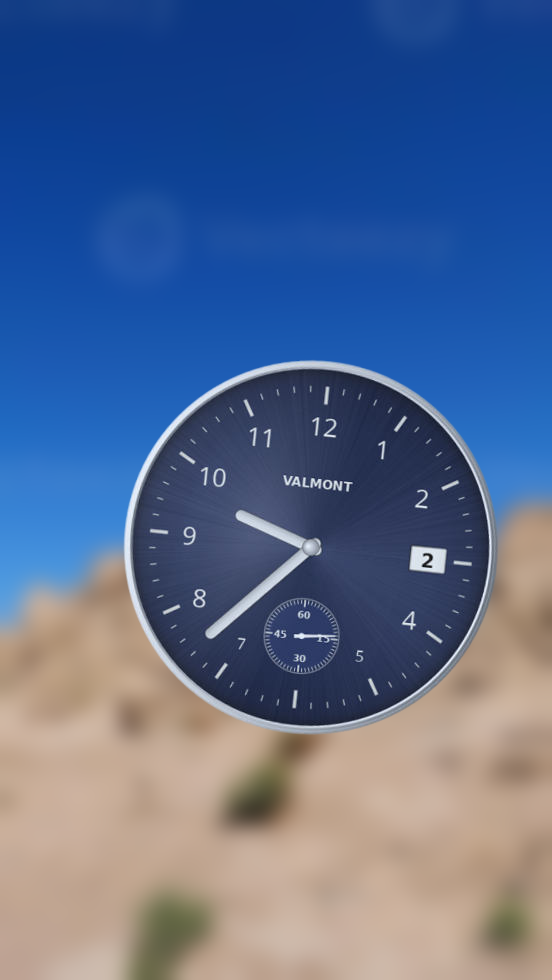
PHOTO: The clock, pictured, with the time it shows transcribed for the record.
9:37:14
